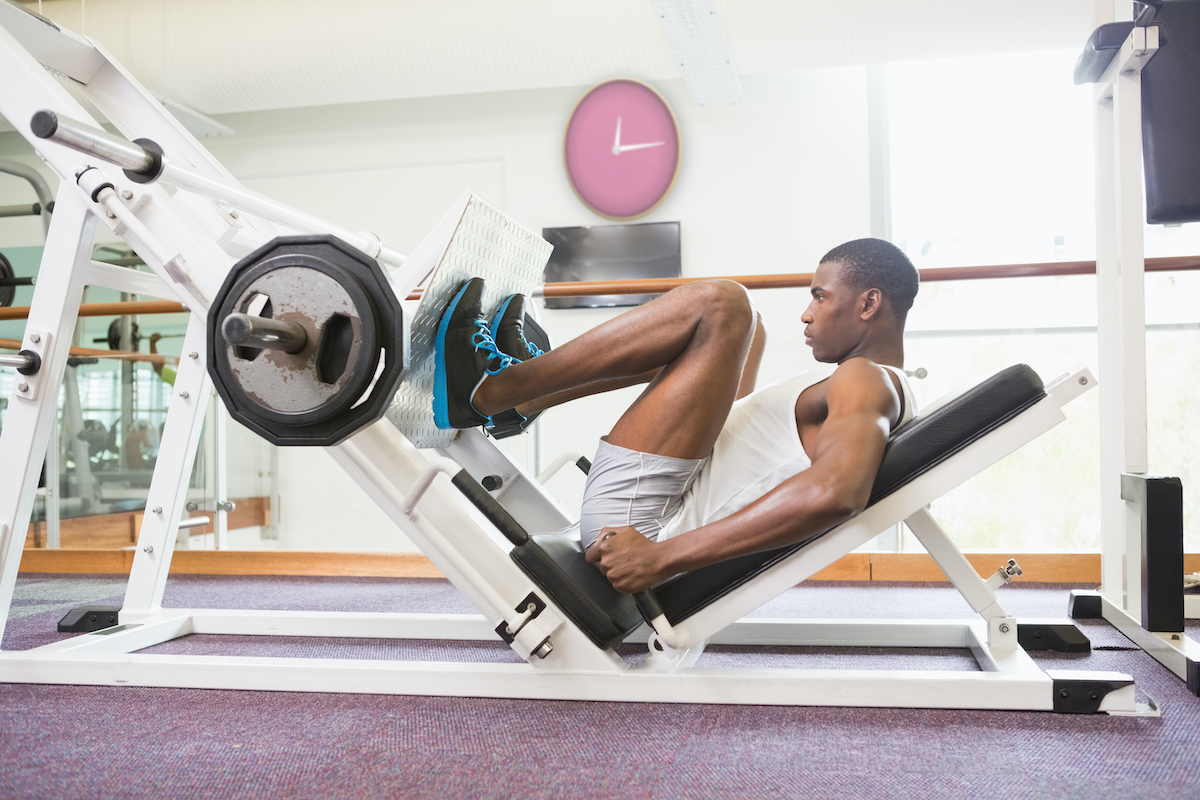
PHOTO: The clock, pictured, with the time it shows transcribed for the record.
12:14
